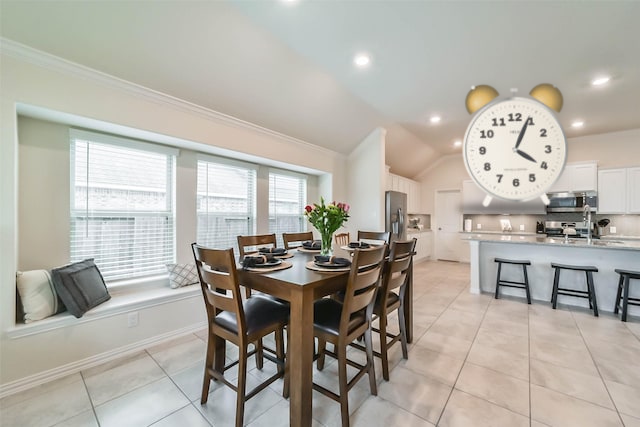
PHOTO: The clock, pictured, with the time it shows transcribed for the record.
4:04
